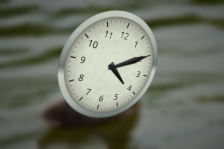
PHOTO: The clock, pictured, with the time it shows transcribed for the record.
4:10
